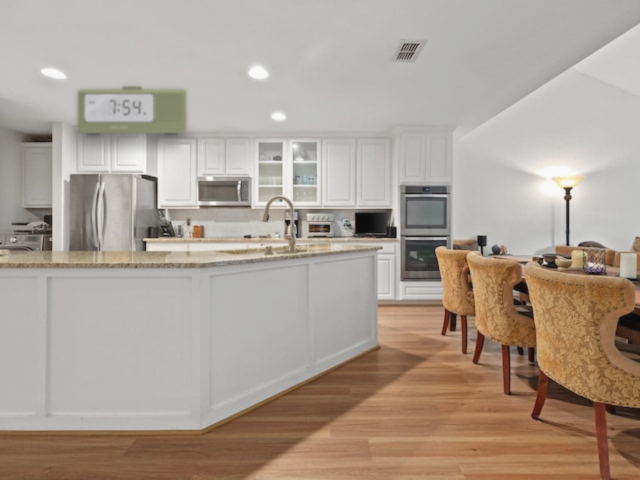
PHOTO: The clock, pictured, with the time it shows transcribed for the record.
7:54
